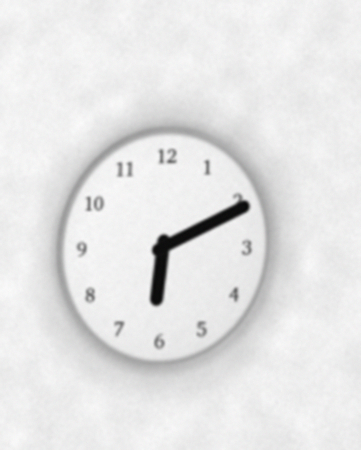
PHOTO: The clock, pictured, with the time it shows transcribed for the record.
6:11
